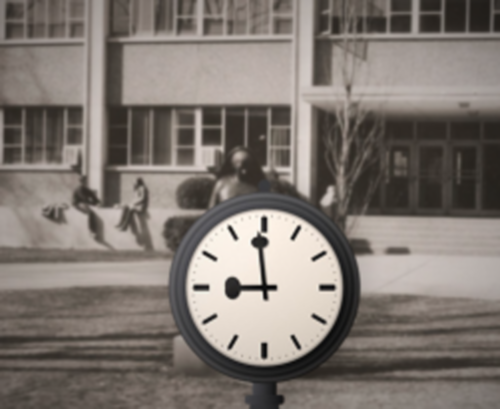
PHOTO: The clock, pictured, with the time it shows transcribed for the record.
8:59
